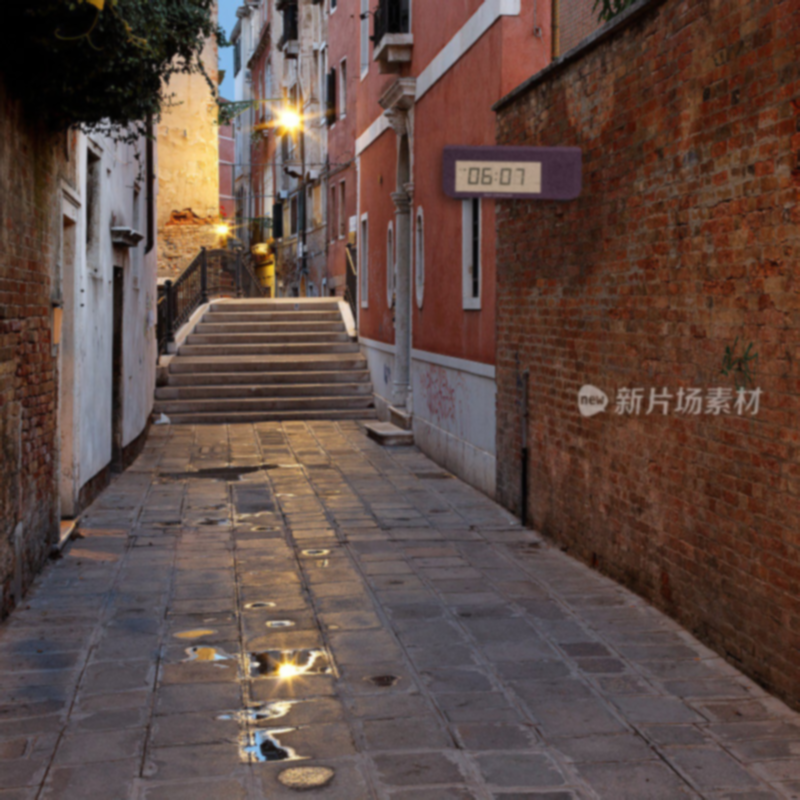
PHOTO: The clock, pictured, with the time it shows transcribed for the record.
6:07
